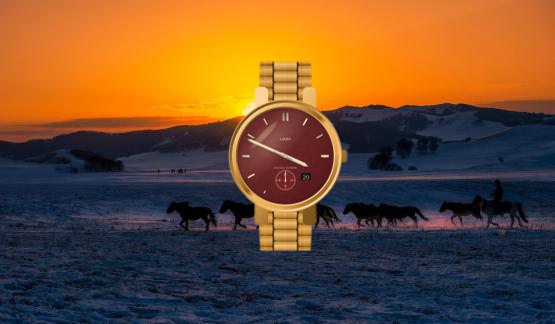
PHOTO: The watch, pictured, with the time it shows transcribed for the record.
3:49
